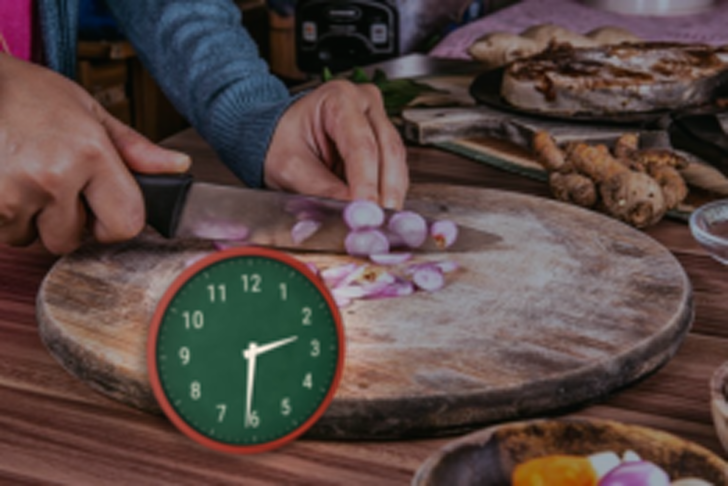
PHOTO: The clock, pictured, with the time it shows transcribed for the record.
2:31
